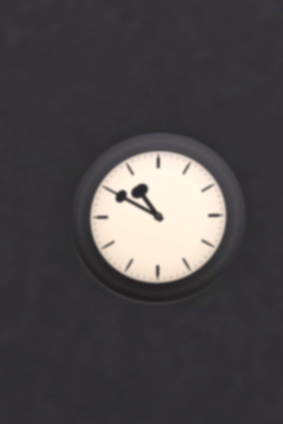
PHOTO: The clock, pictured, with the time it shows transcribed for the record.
10:50
